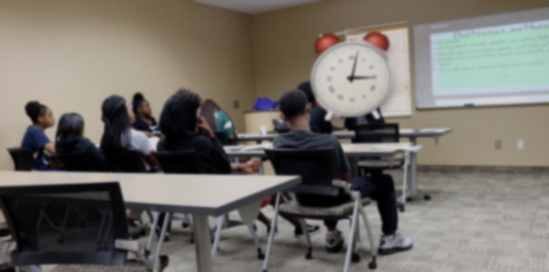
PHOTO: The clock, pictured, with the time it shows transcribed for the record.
3:02
